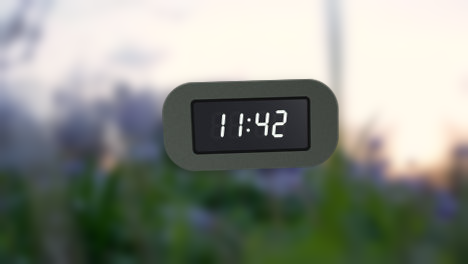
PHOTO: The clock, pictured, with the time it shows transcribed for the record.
11:42
